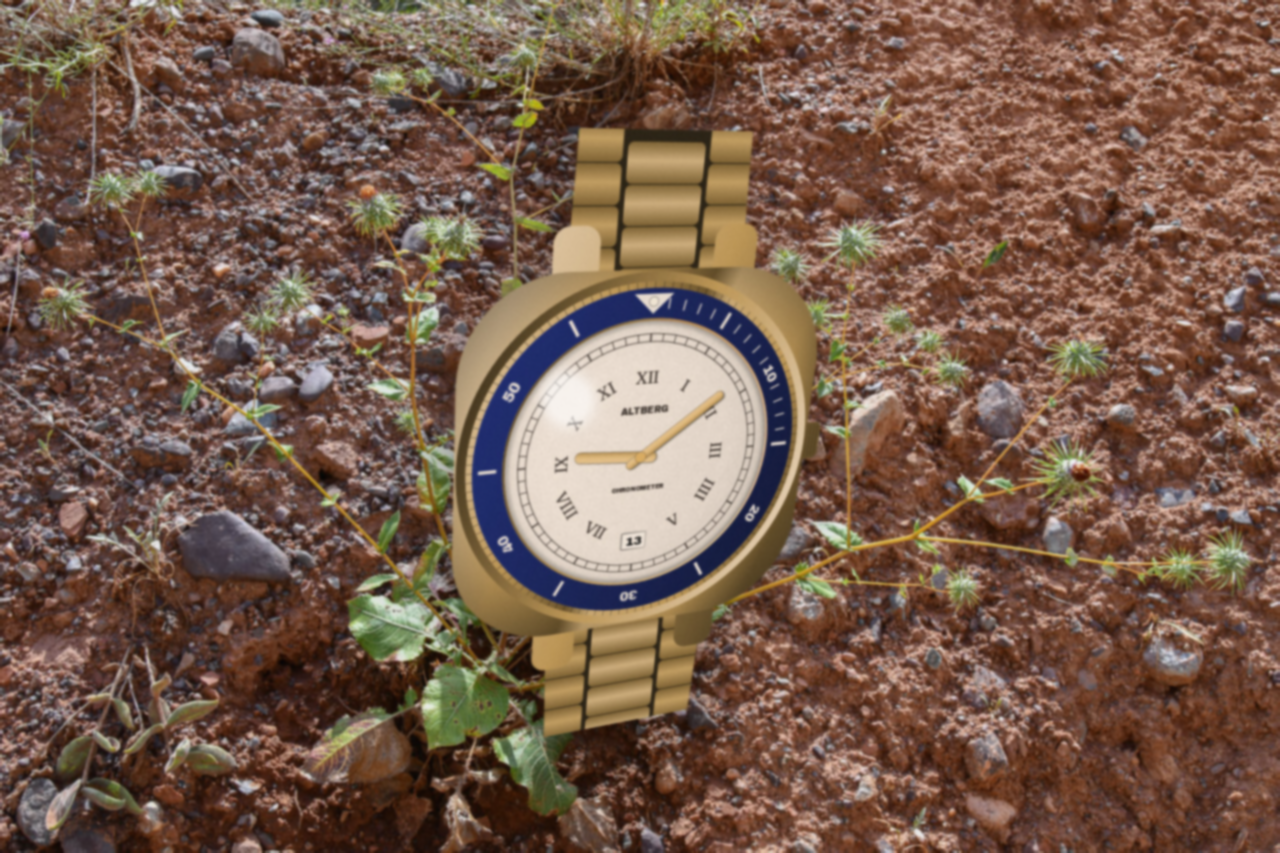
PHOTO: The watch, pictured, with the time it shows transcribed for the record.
9:09
